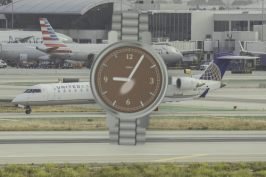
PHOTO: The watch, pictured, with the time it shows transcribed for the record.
9:05
